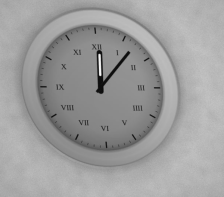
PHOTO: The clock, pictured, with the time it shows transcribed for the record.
12:07
